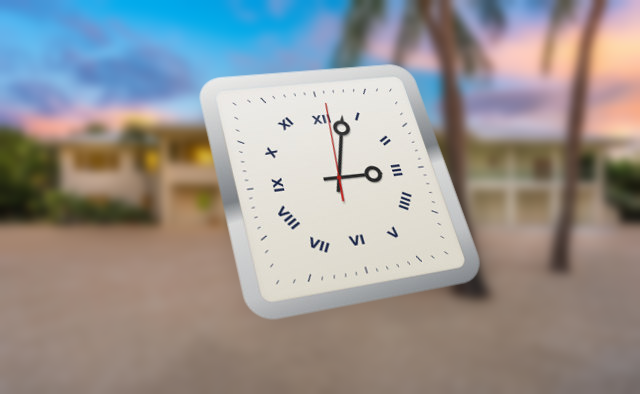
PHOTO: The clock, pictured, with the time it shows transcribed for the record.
3:03:01
